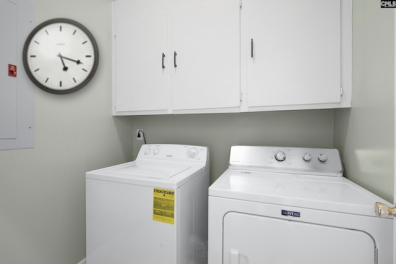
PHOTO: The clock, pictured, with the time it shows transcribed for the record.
5:18
